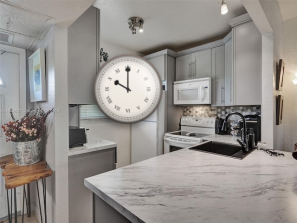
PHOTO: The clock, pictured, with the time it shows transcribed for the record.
10:00
